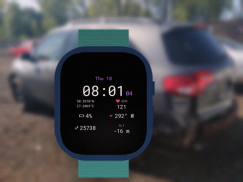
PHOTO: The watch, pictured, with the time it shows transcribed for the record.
8:01
